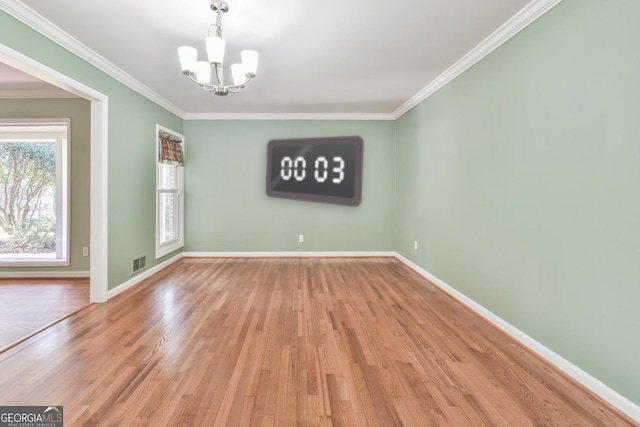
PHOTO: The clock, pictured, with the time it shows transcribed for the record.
0:03
